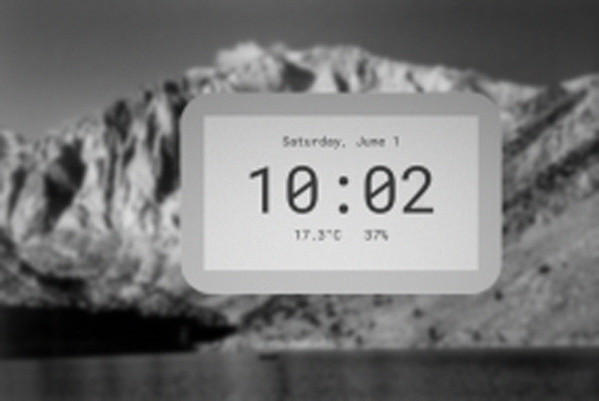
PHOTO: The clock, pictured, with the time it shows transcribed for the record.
10:02
